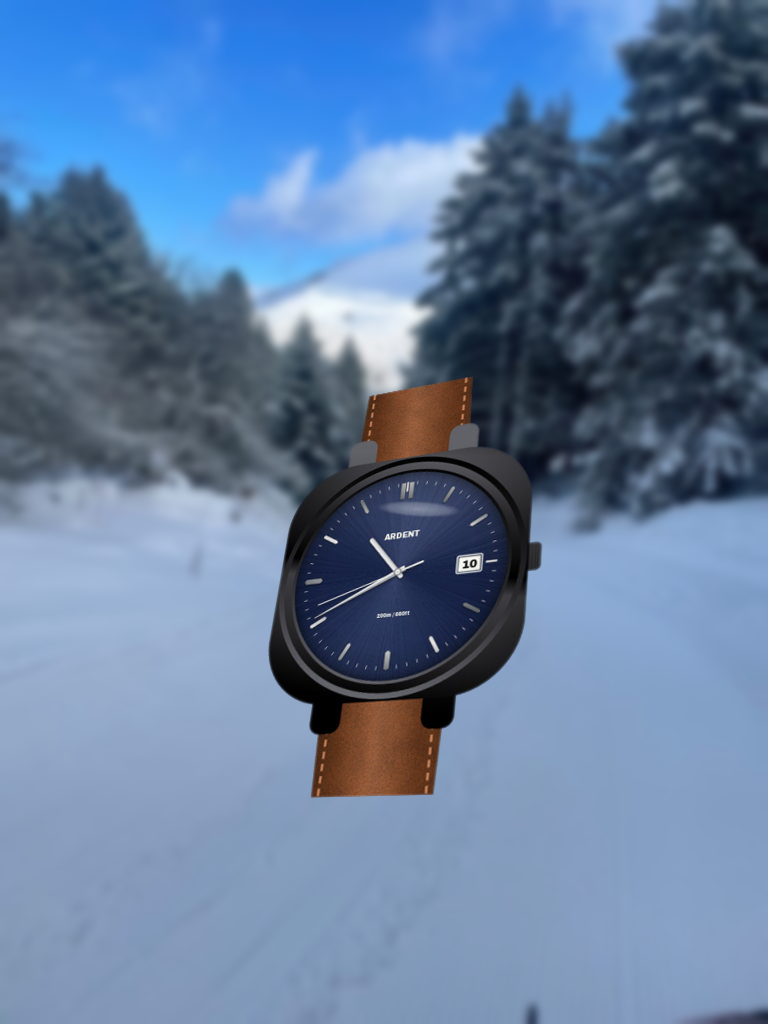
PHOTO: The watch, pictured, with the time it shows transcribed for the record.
10:40:42
